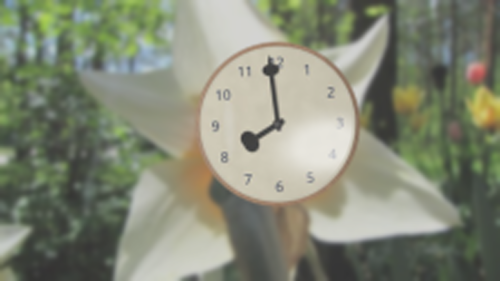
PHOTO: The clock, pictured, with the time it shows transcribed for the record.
7:59
